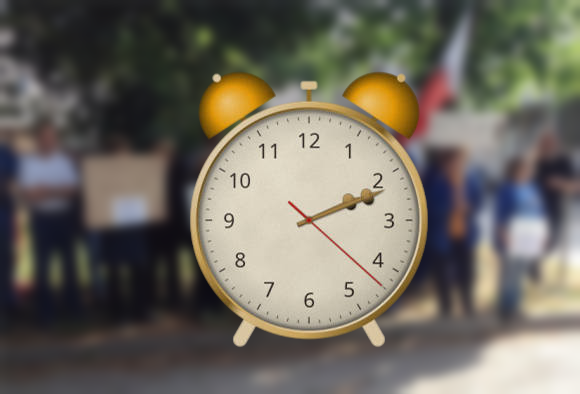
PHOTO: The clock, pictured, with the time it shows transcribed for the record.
2:11:22
